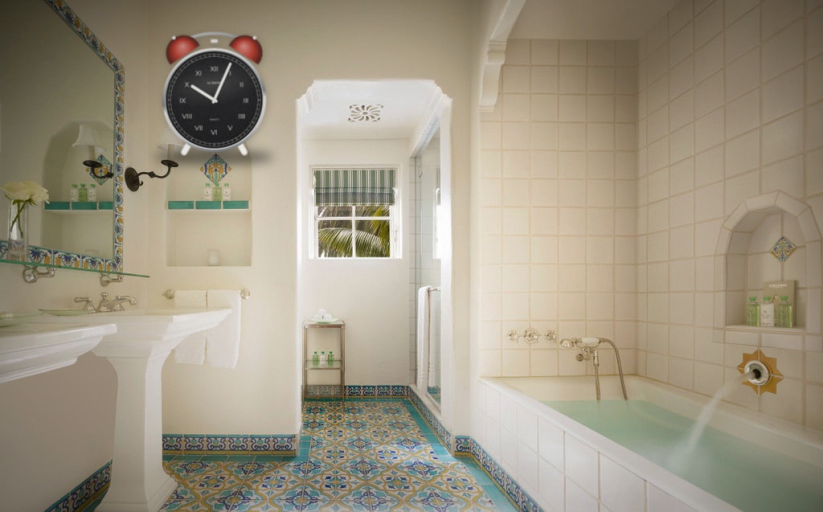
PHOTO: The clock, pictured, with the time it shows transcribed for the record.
10:04
